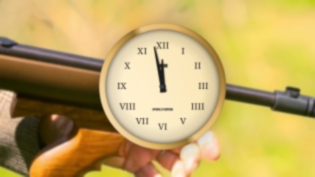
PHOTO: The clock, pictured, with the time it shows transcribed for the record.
11:58
